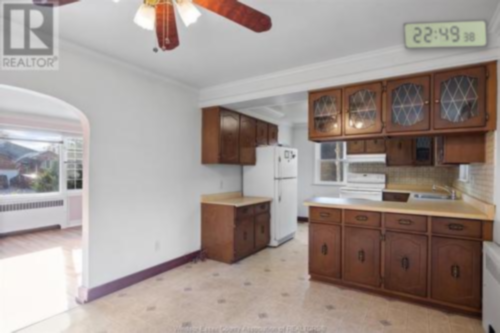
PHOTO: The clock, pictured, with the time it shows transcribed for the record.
22:49
